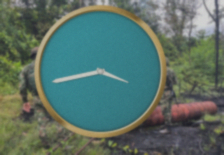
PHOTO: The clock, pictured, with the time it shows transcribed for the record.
3:43
